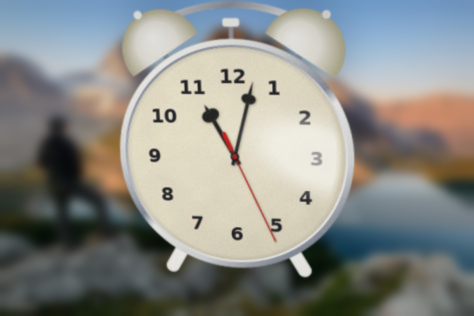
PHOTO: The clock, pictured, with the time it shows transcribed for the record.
11:02:26
